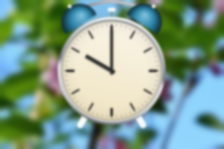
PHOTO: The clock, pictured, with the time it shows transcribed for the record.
10:00
